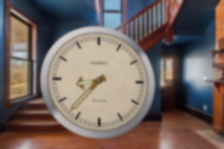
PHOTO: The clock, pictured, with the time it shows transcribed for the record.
8:37
